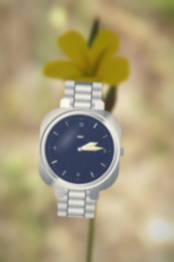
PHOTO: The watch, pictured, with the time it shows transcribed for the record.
2:14
